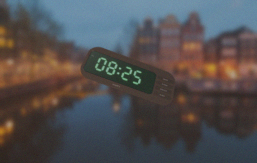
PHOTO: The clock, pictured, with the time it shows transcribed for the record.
8:25
